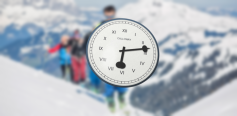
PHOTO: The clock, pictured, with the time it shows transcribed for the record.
6:13
